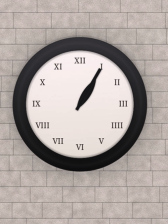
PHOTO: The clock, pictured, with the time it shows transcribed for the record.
1:05
